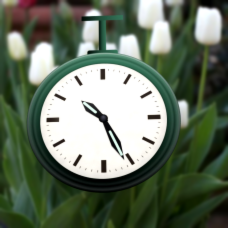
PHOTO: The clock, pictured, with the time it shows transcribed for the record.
10:26
